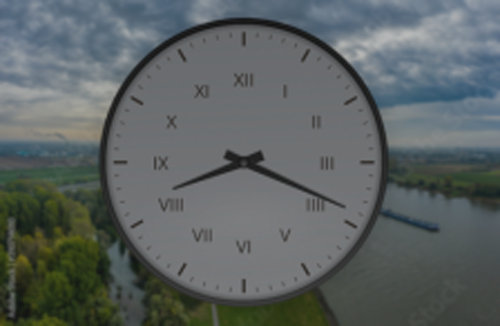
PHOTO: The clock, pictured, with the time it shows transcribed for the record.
8:19
